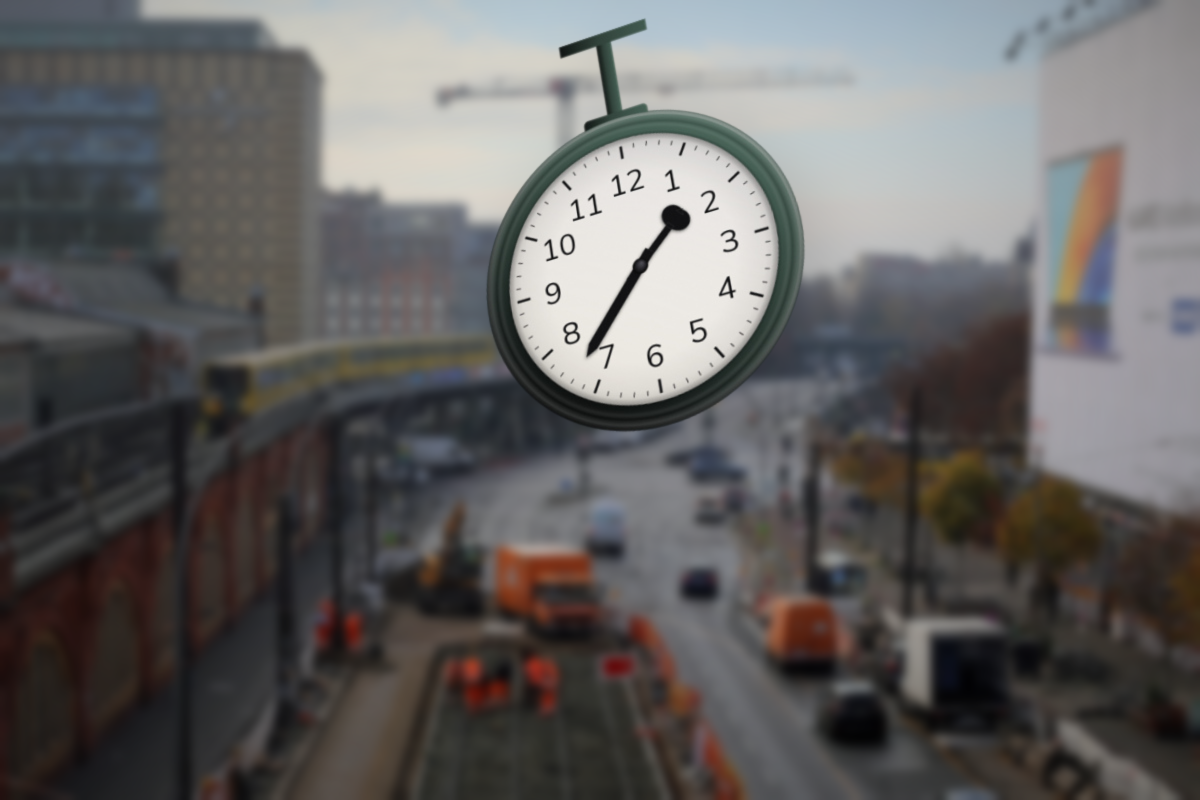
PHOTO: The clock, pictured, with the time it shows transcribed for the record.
1:37
